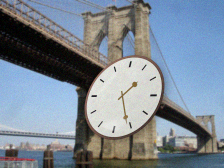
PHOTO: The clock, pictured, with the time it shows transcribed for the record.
1:26
